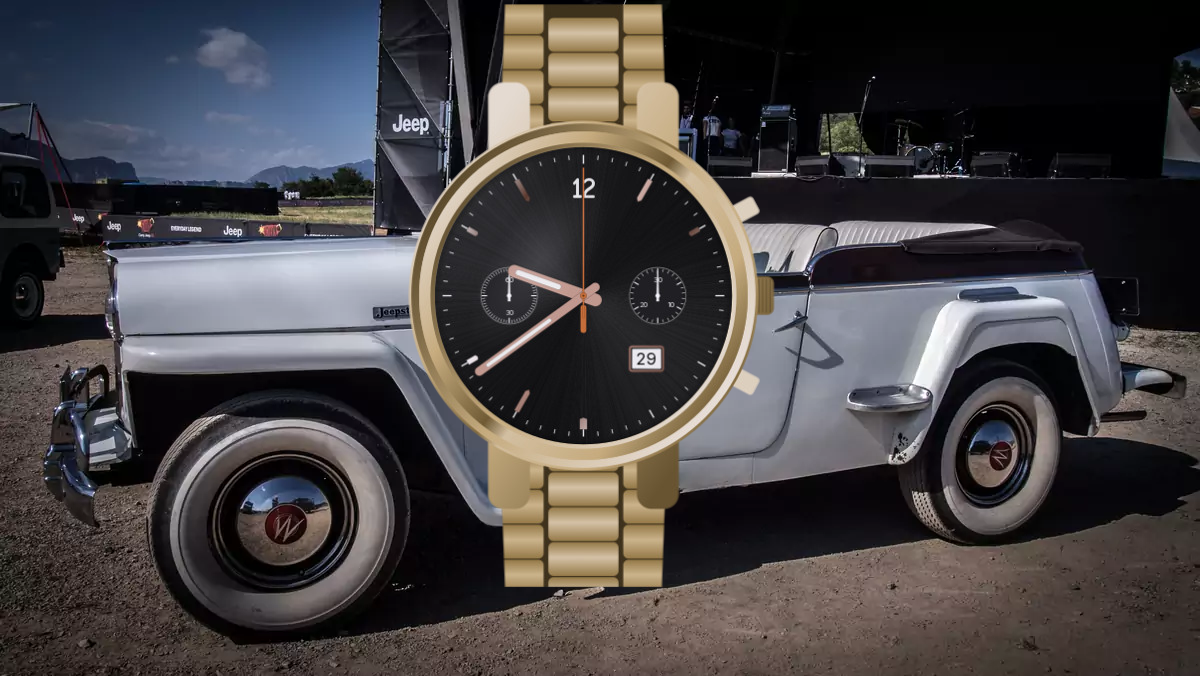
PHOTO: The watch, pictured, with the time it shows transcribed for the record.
9:39
